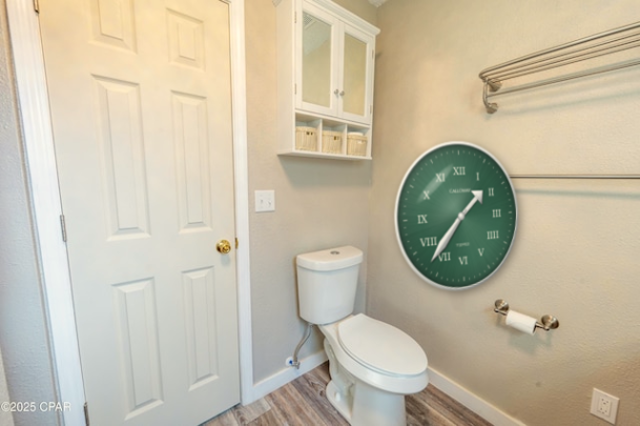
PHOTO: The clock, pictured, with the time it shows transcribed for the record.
1:37
